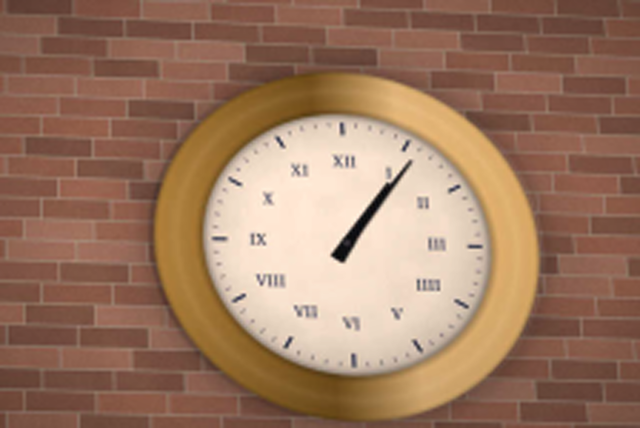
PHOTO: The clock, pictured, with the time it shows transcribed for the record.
1:06
